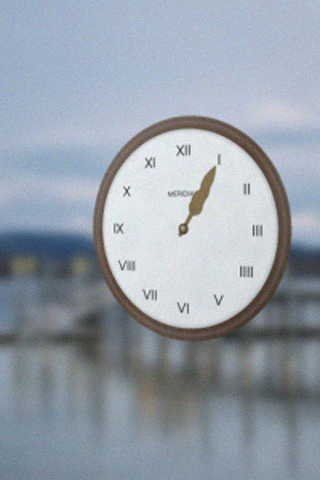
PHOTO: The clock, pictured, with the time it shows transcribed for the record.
1:05
